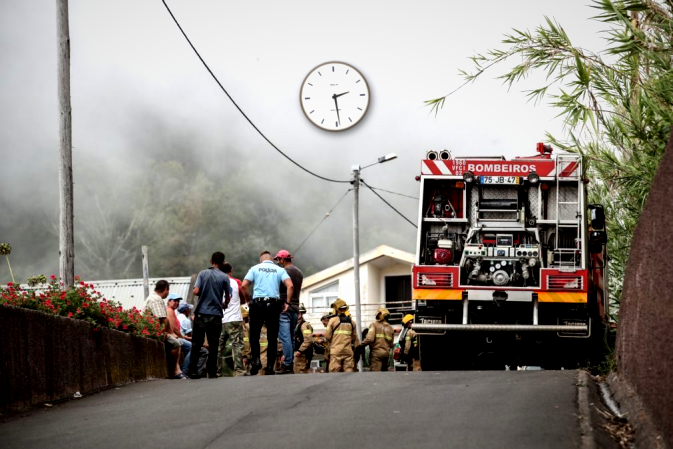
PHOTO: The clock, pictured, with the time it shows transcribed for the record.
2:29
